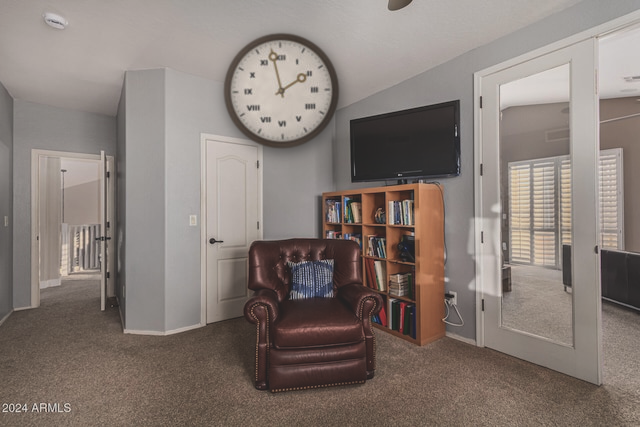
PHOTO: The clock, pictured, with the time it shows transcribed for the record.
1:58
